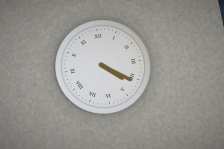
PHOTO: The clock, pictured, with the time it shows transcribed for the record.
4:21
